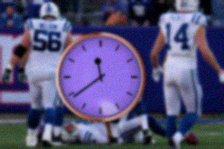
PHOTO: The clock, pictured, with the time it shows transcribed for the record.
11:39
